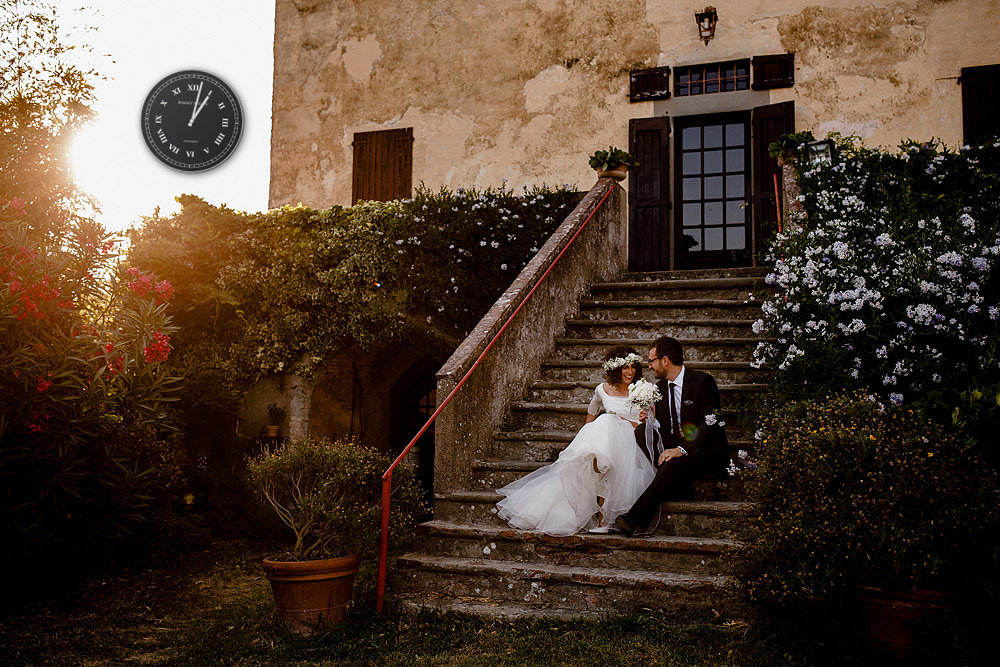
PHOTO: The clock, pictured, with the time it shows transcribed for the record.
1:02
